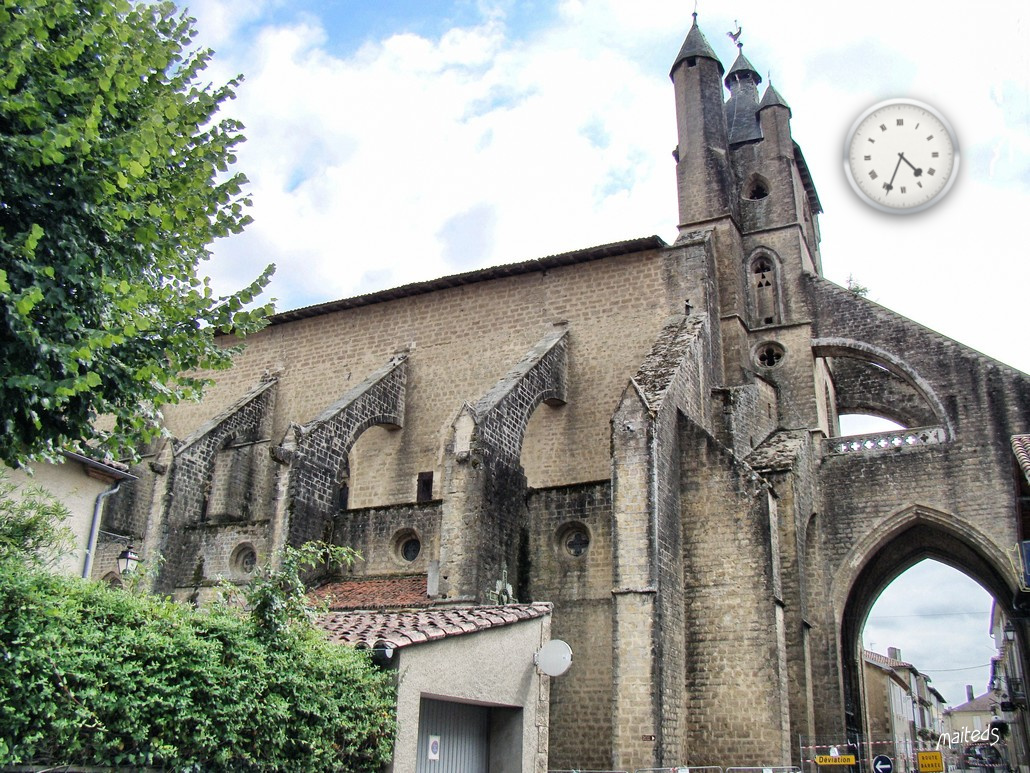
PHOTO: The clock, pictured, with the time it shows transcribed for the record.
4:34
